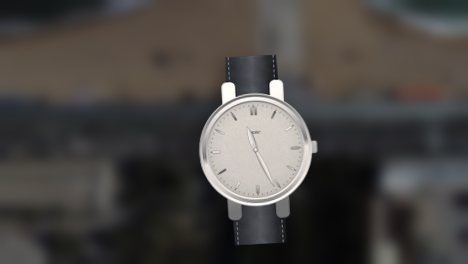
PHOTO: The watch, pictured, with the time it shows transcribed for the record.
11:26
